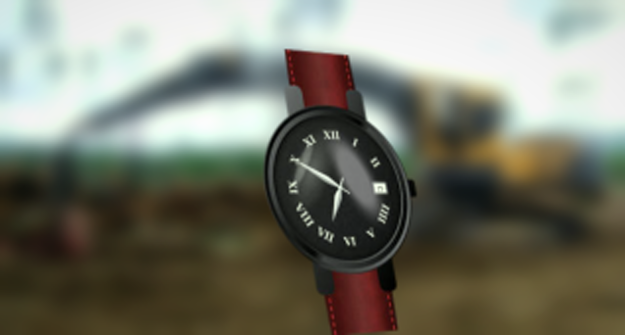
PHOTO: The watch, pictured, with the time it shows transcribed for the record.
6:50
